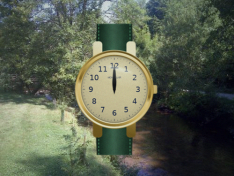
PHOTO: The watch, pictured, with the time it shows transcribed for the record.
12:00
